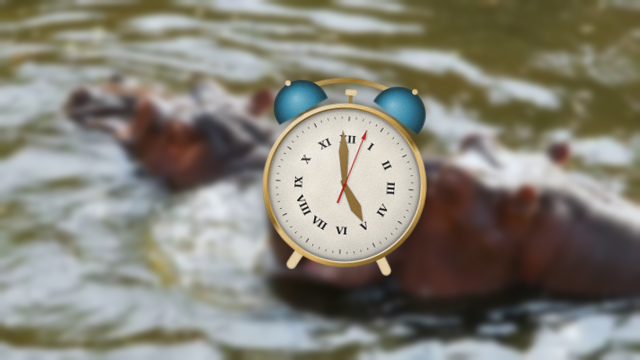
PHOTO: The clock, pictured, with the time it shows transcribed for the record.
4:59:03
